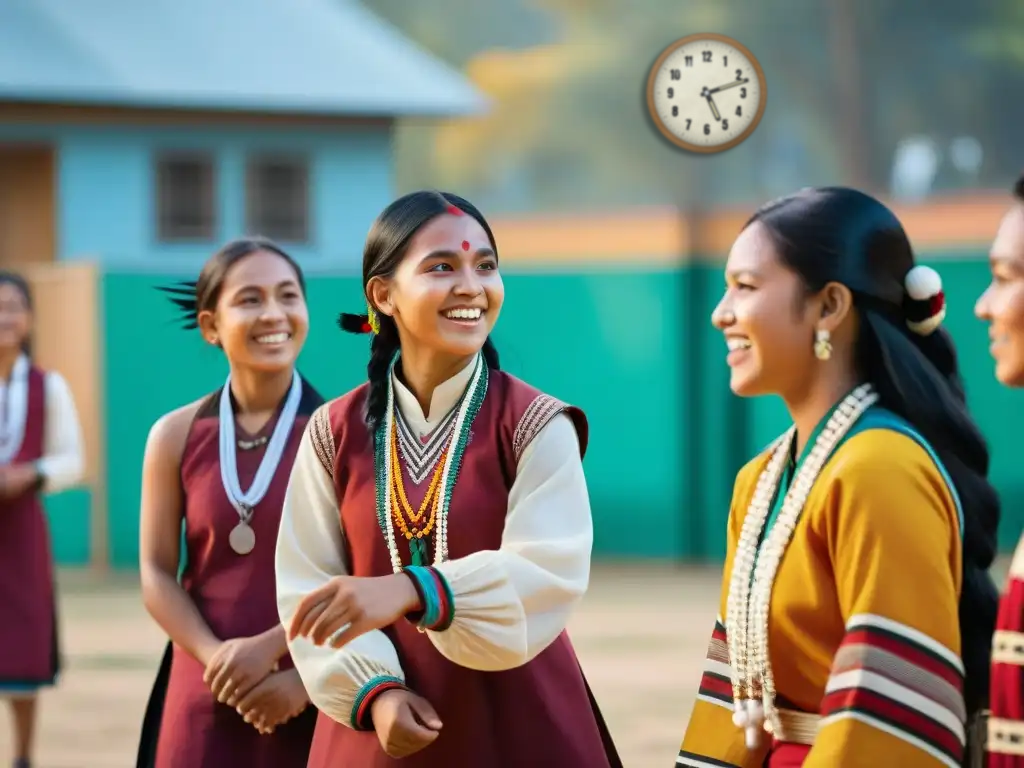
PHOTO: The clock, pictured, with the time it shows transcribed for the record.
5:12
